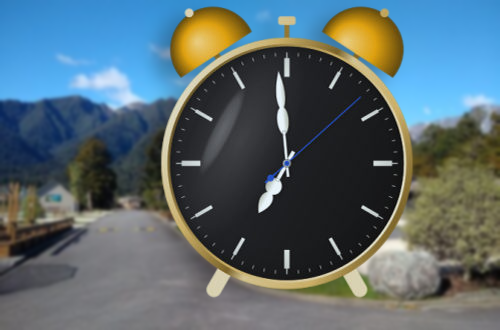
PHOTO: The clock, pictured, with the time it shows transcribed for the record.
6:59:08
